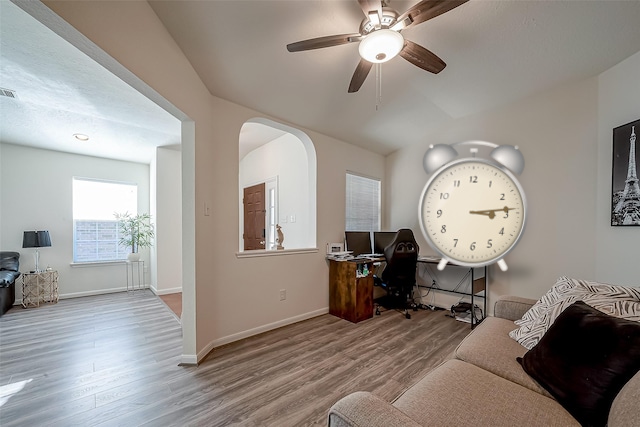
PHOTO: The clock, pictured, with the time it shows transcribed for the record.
3:14
